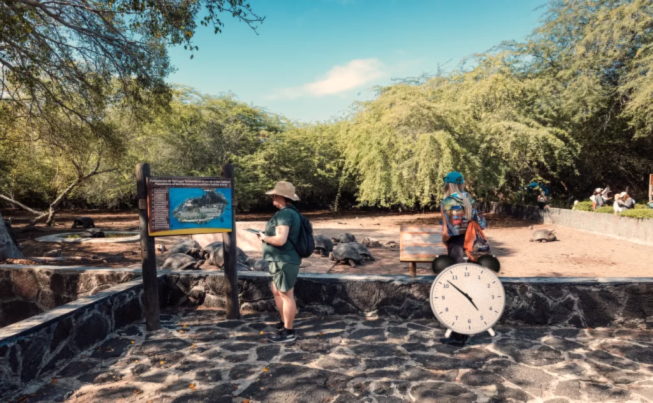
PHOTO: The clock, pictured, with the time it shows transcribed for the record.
4:52
